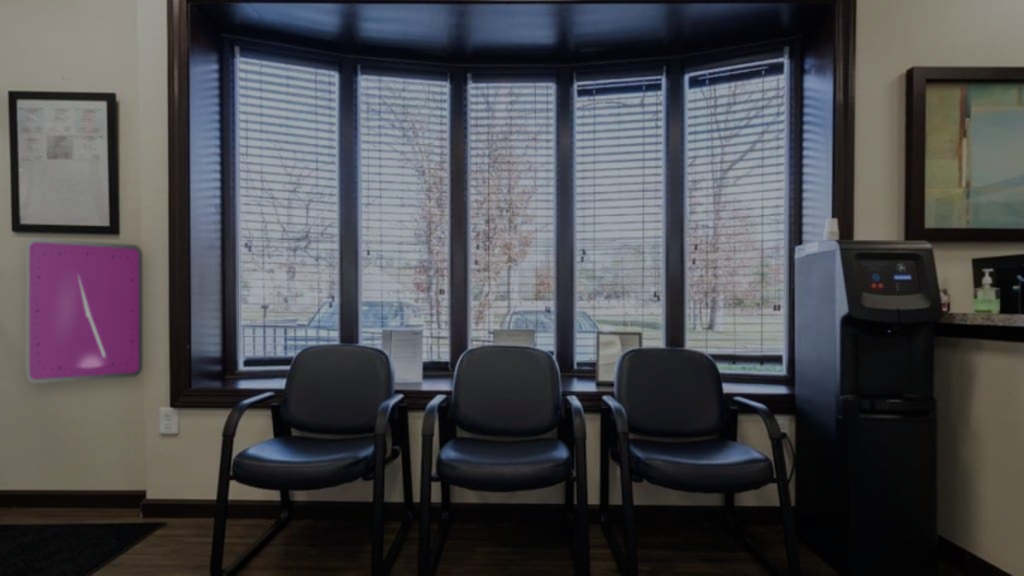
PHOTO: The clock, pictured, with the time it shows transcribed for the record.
11:26
